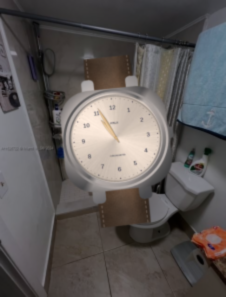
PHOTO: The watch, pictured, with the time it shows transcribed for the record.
10:56
